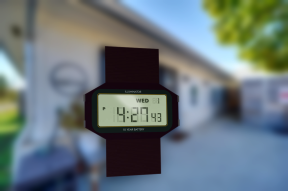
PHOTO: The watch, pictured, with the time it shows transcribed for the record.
4:27:43
